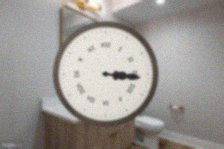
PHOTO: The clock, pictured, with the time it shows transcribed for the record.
3:16
